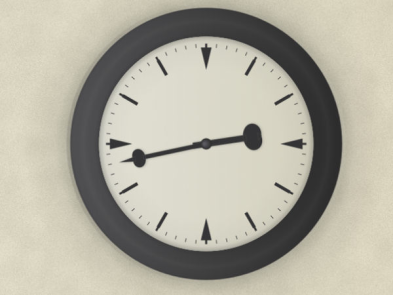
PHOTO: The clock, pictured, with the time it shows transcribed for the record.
2:43
